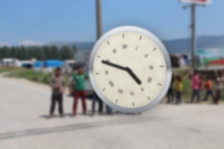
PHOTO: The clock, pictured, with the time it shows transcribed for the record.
4:49
